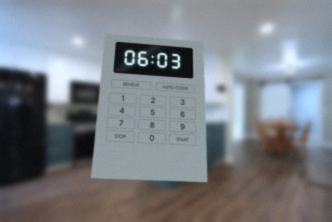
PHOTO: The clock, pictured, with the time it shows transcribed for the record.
6:03
